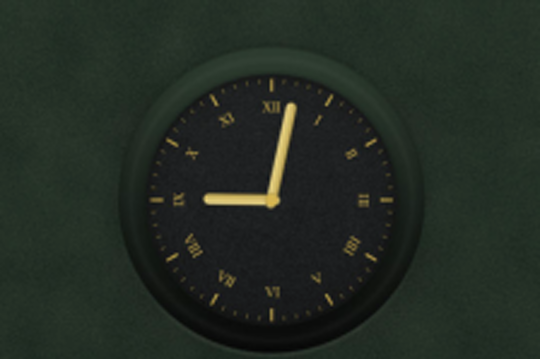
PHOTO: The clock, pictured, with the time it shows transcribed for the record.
9:02
